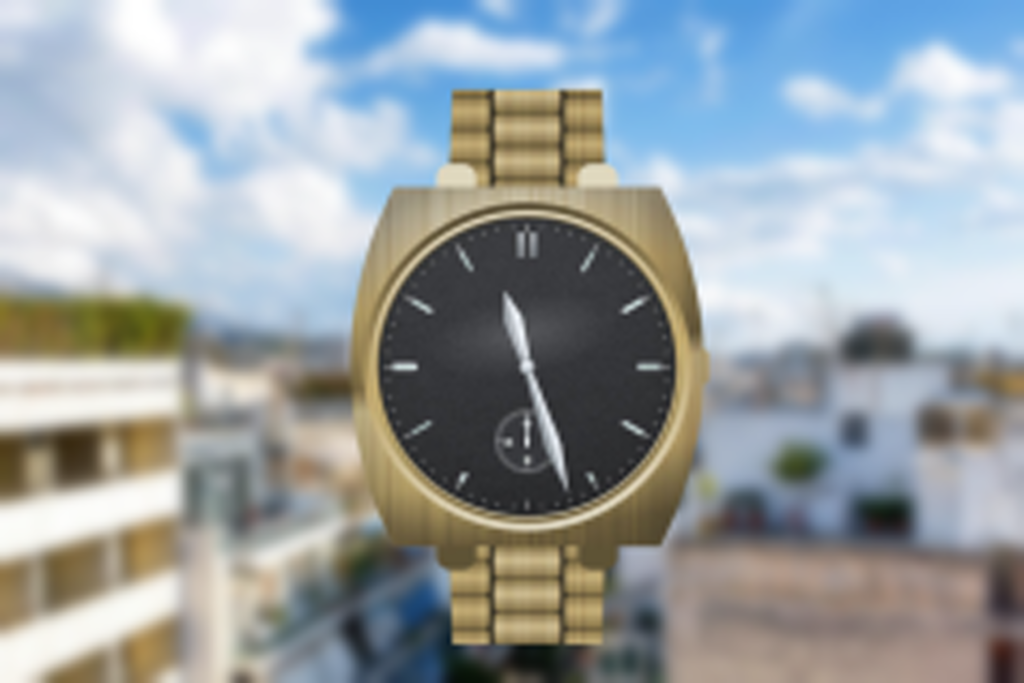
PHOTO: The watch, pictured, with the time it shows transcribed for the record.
11:27
